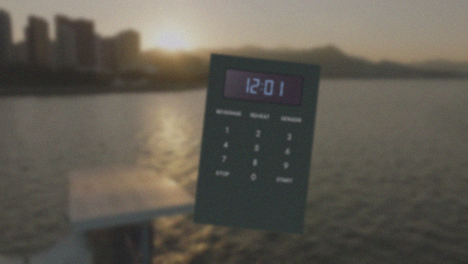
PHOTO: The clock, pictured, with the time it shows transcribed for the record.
12:01
